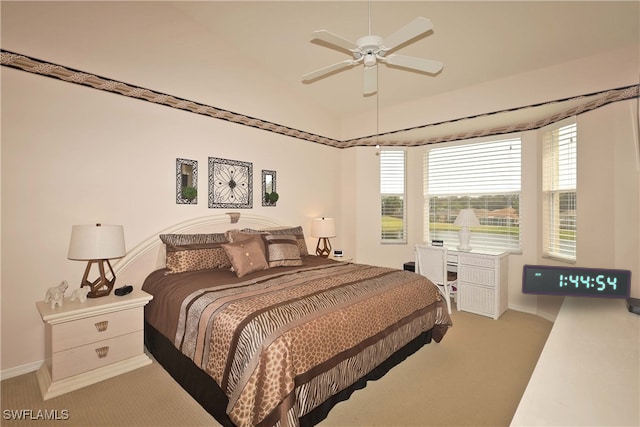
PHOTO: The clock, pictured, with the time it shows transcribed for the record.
1:44:54
